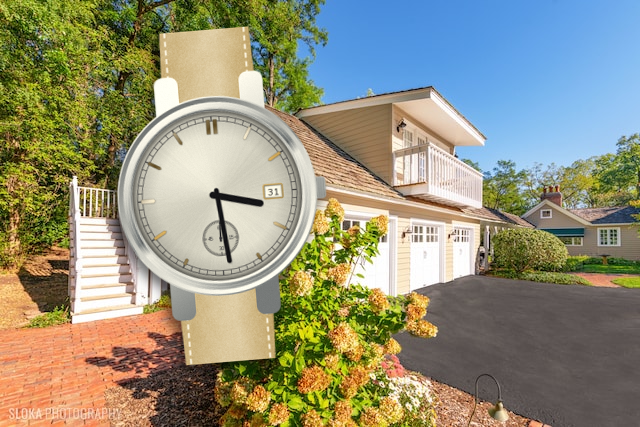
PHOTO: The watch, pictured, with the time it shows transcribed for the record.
3:29
